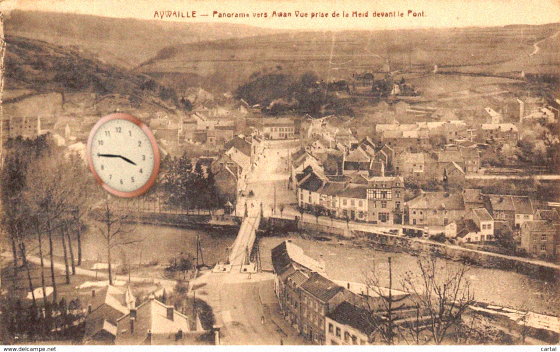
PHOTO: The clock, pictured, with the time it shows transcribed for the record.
3:45
